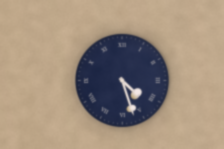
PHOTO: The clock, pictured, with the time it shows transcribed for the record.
4:27
